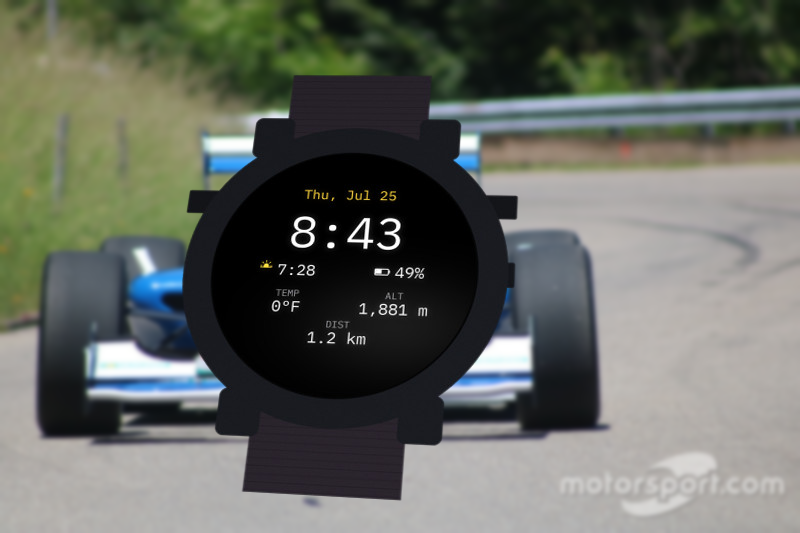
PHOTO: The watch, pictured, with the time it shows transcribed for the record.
8:43
